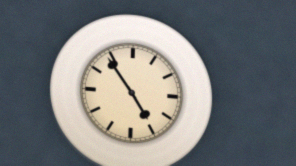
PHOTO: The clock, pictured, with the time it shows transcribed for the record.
4:54
